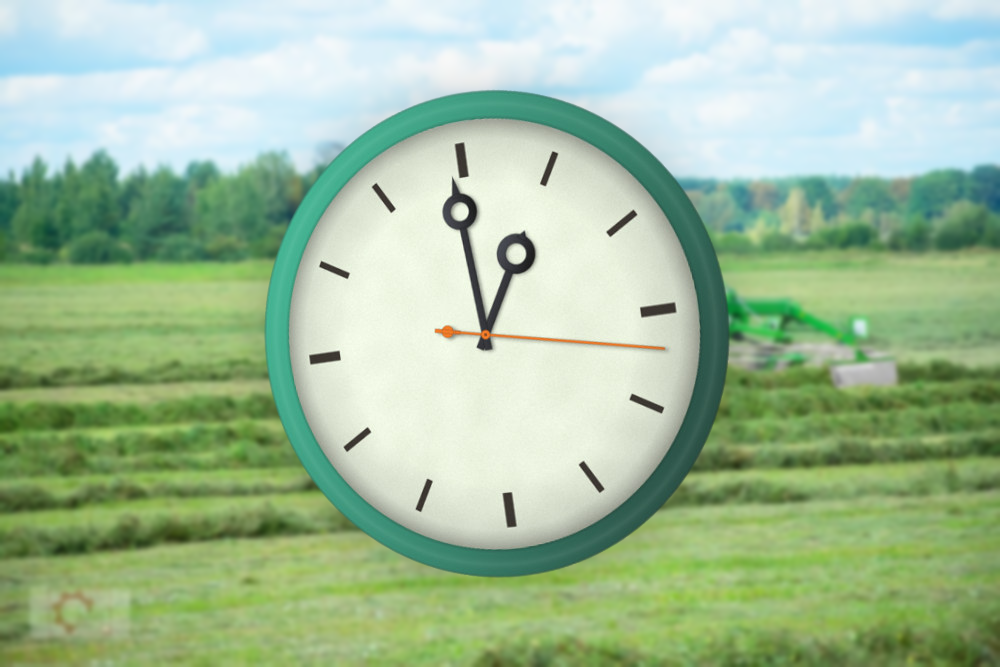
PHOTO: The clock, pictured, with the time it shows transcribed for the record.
12:59:17
